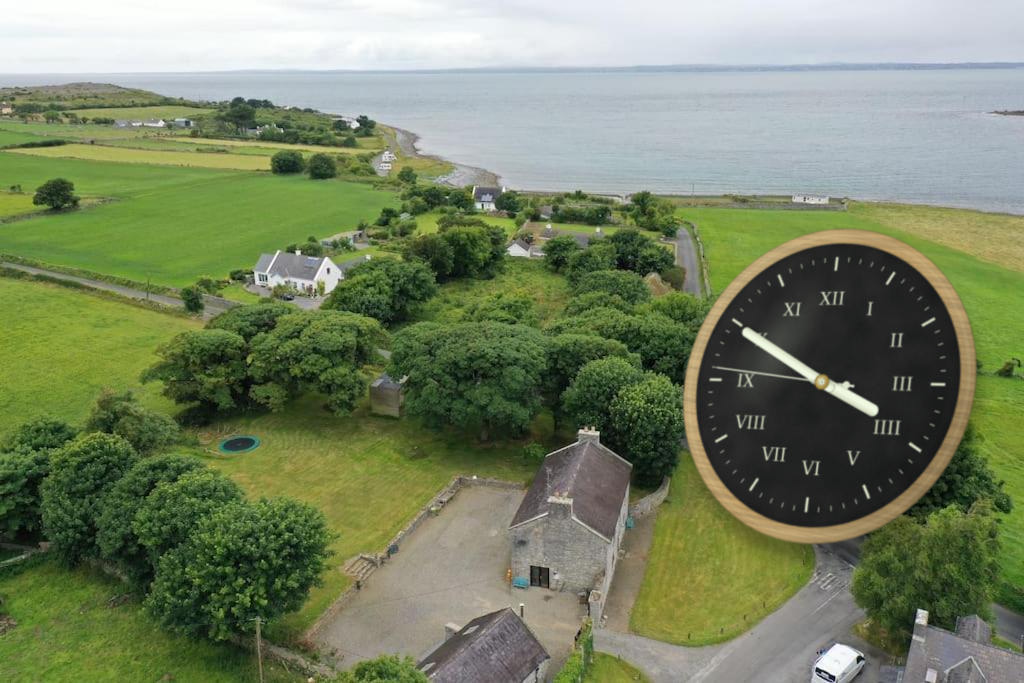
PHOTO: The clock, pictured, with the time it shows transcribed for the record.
3:49:46
